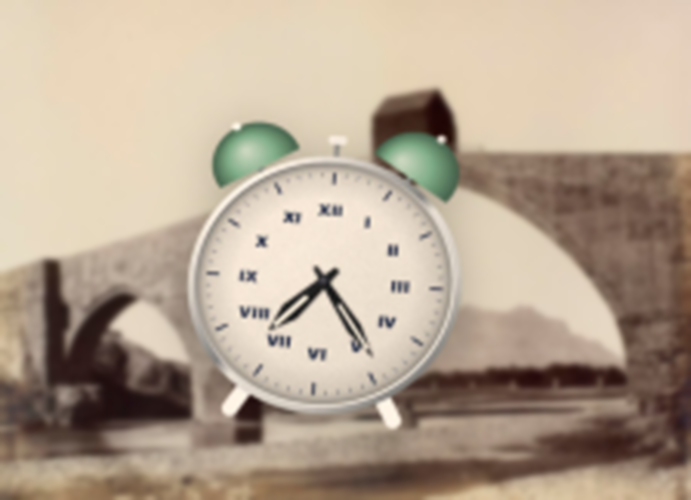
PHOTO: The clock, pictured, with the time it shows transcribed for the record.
7:24
